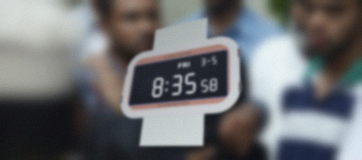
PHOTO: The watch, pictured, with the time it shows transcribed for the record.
8:35
